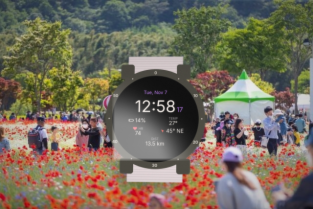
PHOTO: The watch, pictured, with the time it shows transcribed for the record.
12:58
